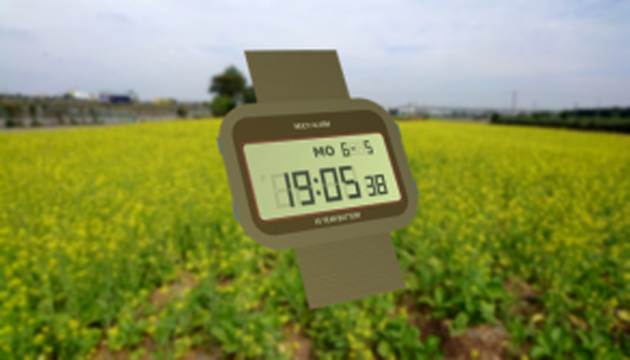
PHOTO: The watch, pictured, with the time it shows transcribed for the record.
19:05:38
